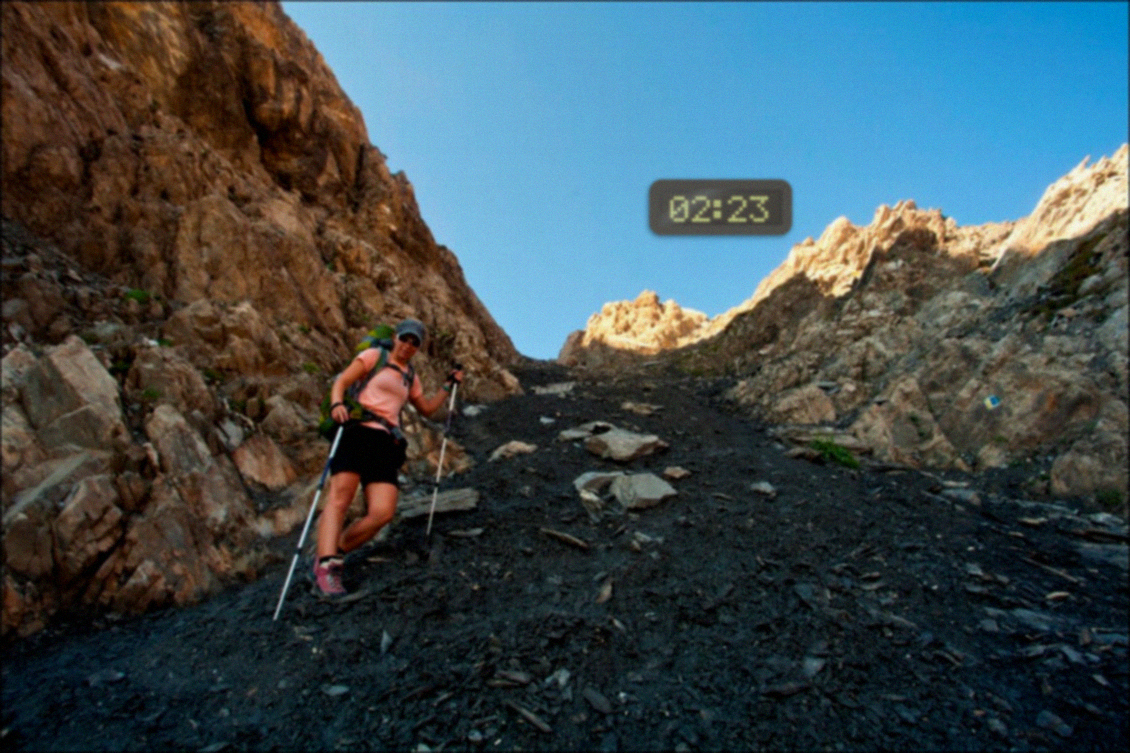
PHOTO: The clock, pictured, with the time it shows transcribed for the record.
2:23
